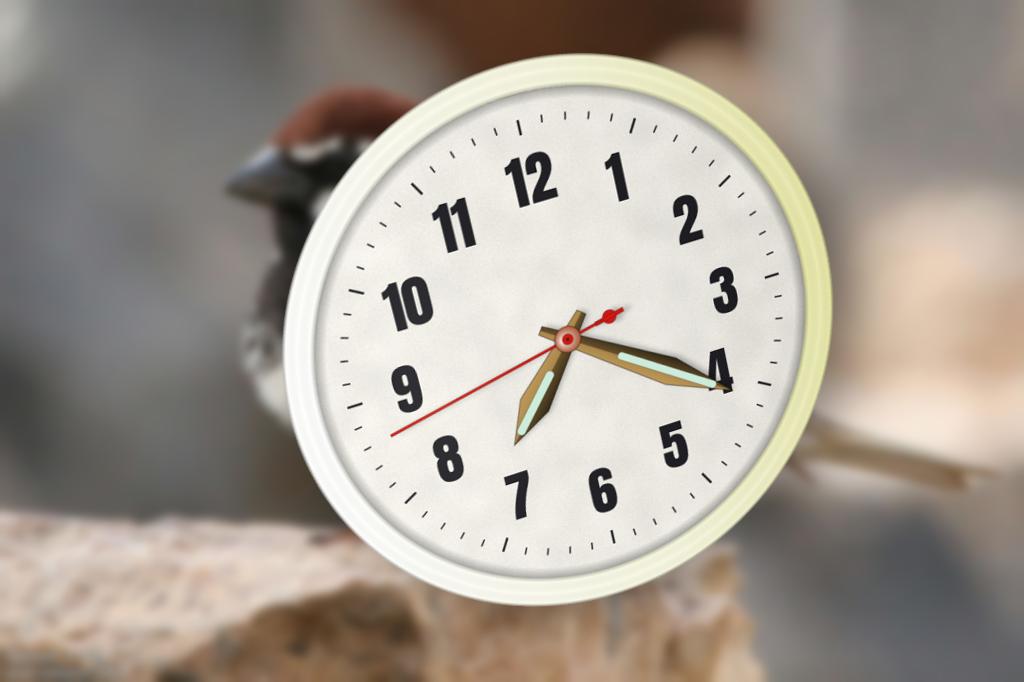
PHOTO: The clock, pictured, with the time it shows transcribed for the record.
7:20:43
